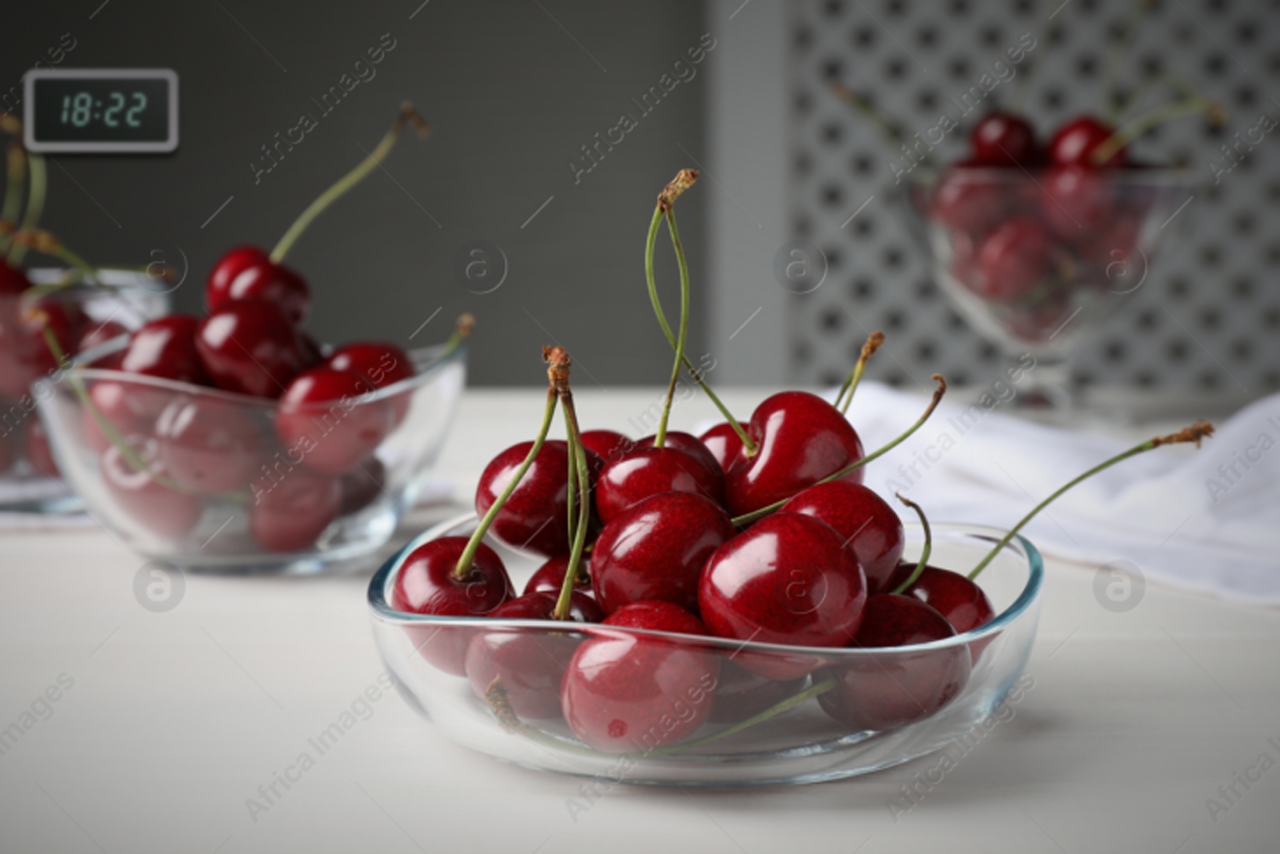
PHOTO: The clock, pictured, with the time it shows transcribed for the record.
18:22
